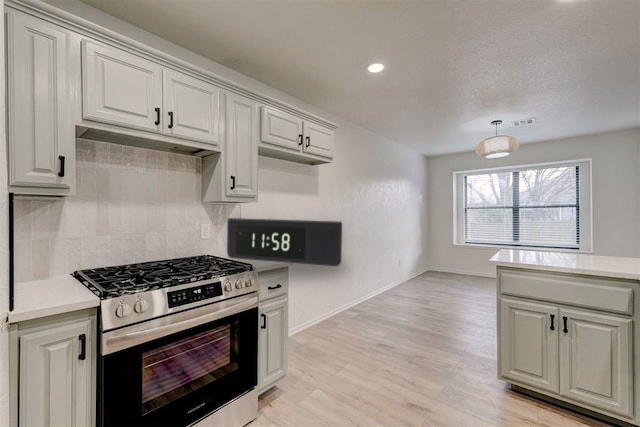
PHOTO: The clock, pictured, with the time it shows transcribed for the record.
11:58
